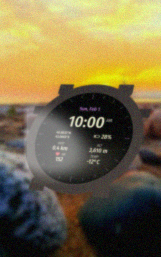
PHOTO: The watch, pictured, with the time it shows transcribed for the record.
10:00
